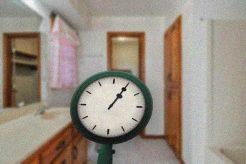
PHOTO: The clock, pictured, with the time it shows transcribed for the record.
1:05
